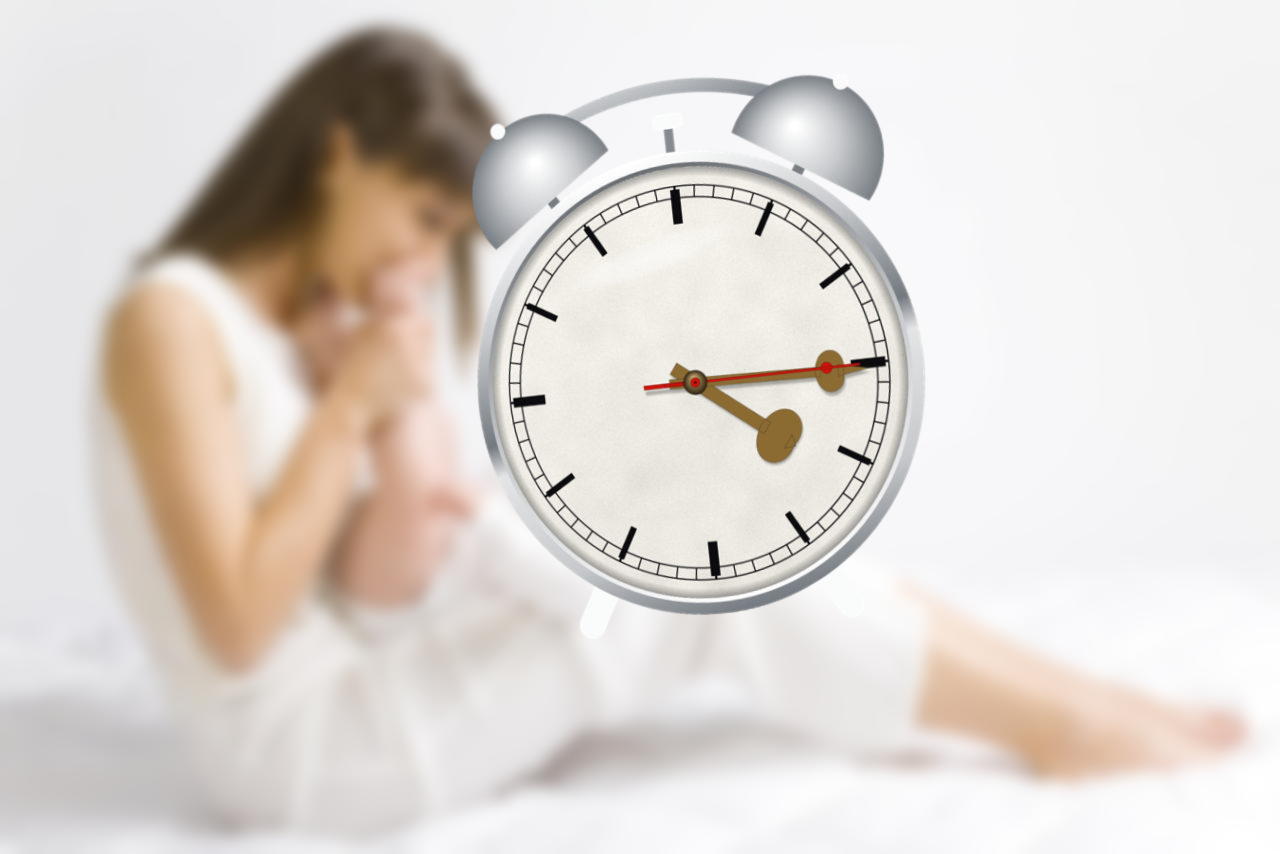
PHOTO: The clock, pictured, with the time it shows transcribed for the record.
4:15:15
